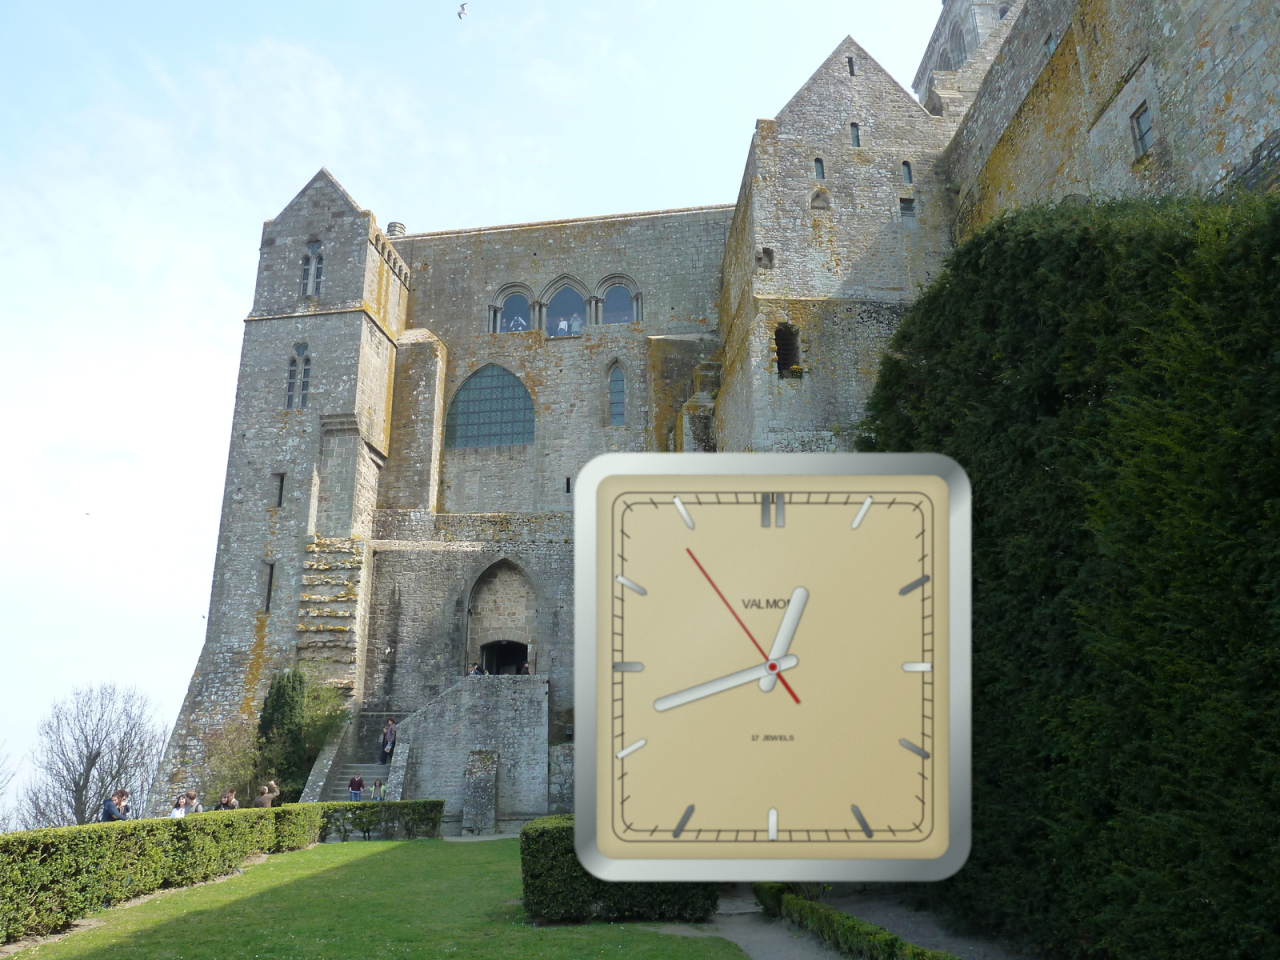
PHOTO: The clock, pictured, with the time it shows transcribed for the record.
12:41:54
